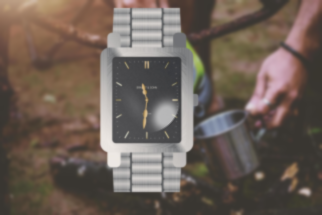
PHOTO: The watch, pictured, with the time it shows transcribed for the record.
11:31
